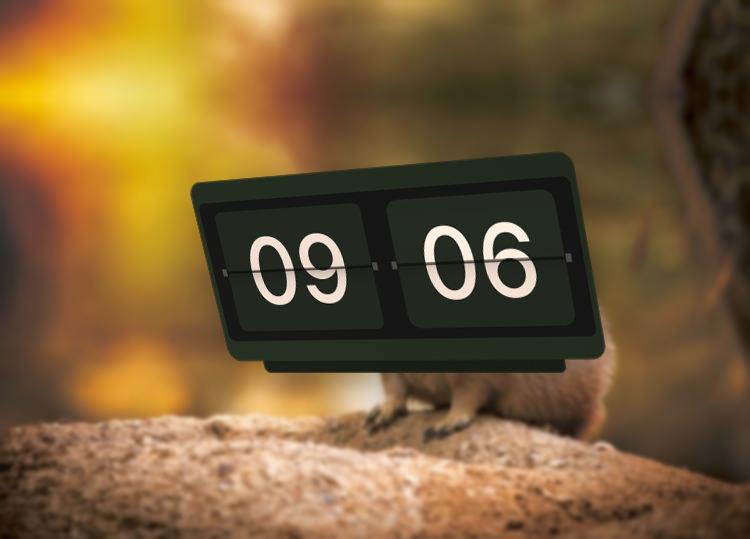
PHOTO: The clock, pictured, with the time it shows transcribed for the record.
9:06
